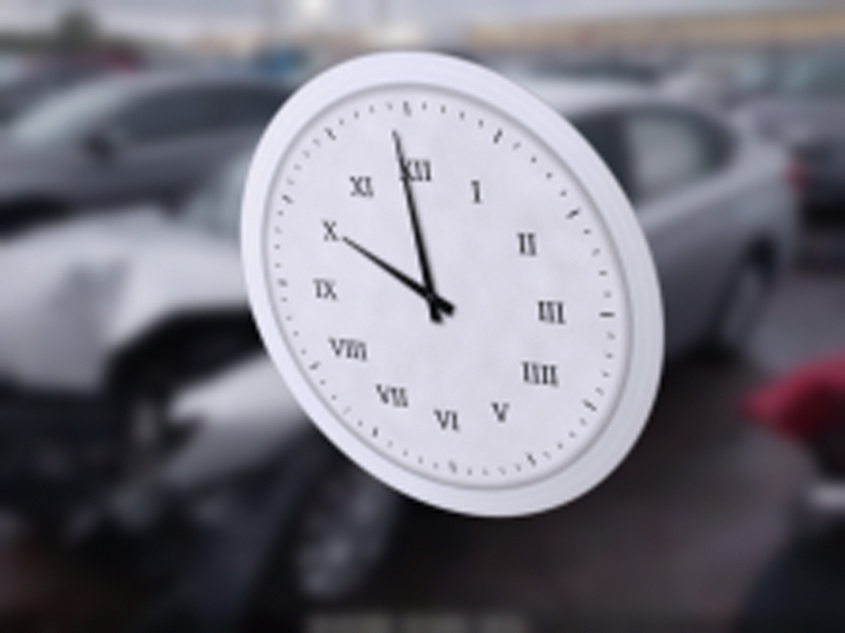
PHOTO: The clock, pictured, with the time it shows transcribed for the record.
9:59
